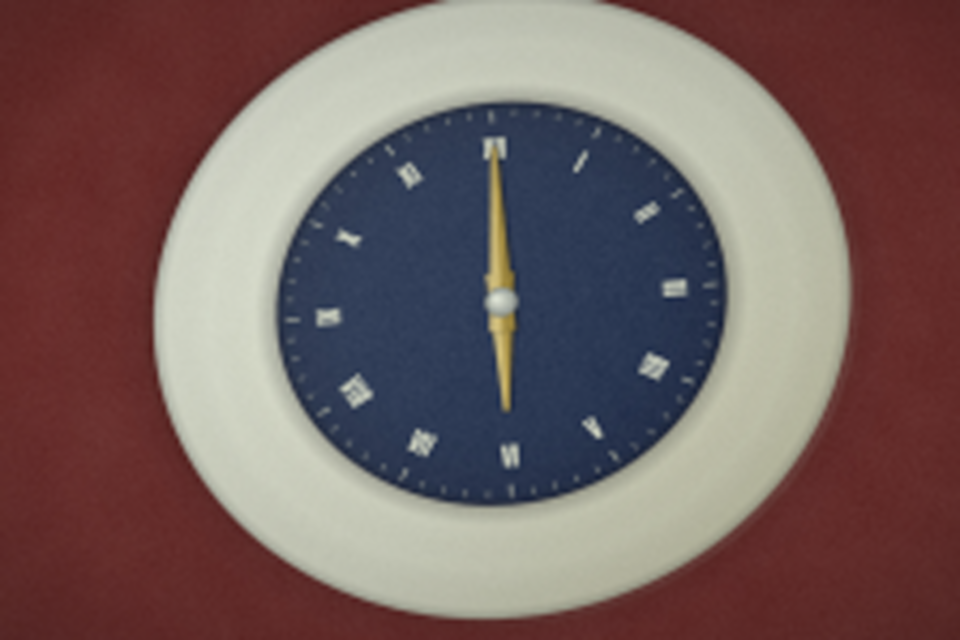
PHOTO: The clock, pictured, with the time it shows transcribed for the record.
6:00
